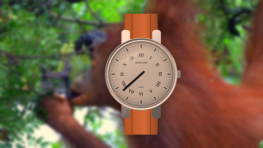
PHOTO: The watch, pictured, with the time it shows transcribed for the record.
7:38
